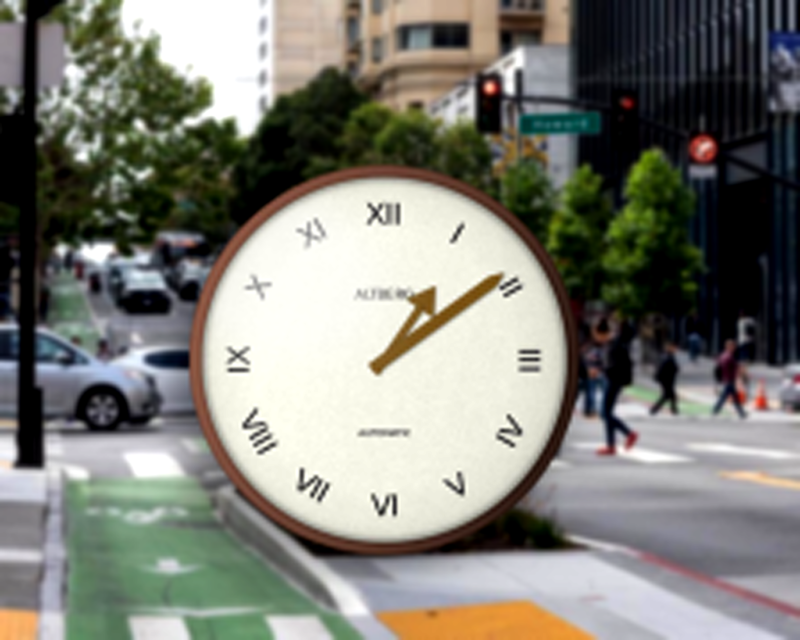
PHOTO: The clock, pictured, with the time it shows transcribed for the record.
1:09
